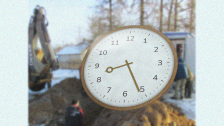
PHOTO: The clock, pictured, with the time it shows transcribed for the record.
8:26
